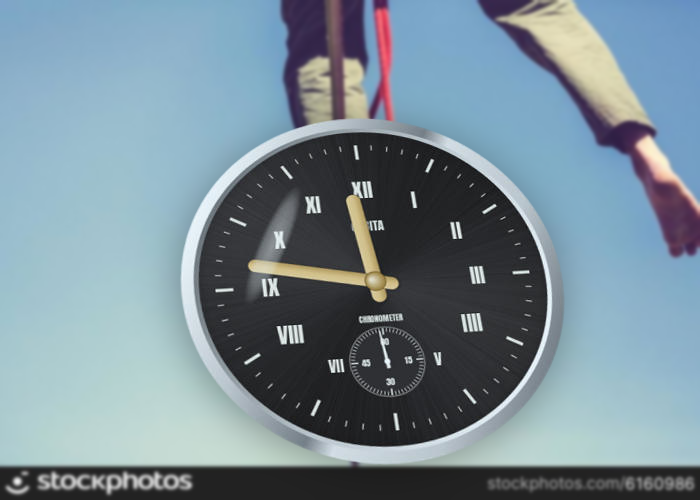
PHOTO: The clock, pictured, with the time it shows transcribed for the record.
11:46:59
